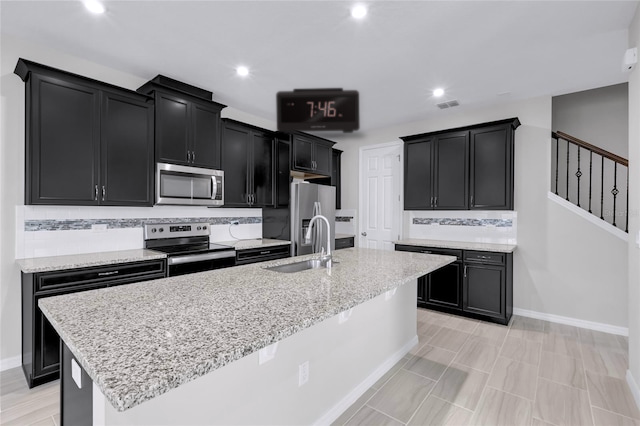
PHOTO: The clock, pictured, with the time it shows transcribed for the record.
7:46
